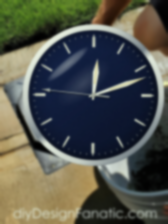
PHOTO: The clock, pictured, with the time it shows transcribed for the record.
12:11:46
